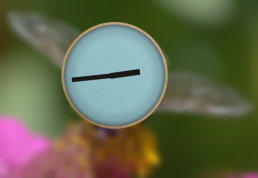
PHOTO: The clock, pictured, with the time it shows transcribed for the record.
2:44
